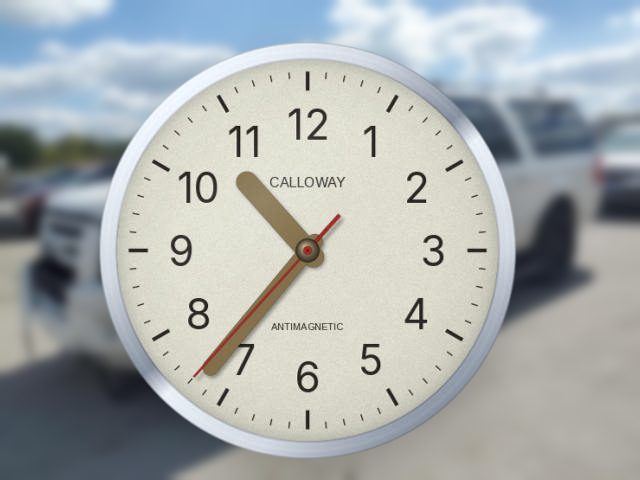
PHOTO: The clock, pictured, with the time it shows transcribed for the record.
10:36:37
